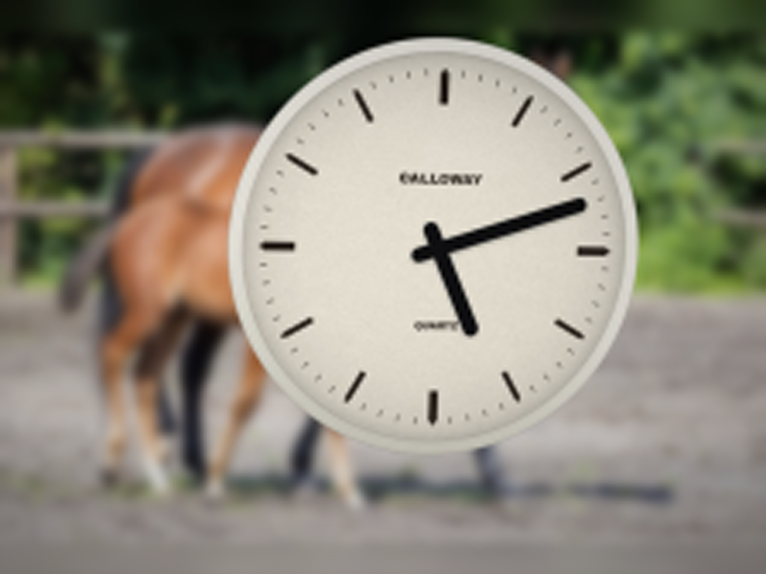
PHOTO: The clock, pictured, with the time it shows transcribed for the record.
5:12
